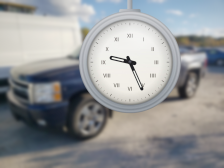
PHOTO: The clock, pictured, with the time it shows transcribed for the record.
9:26
